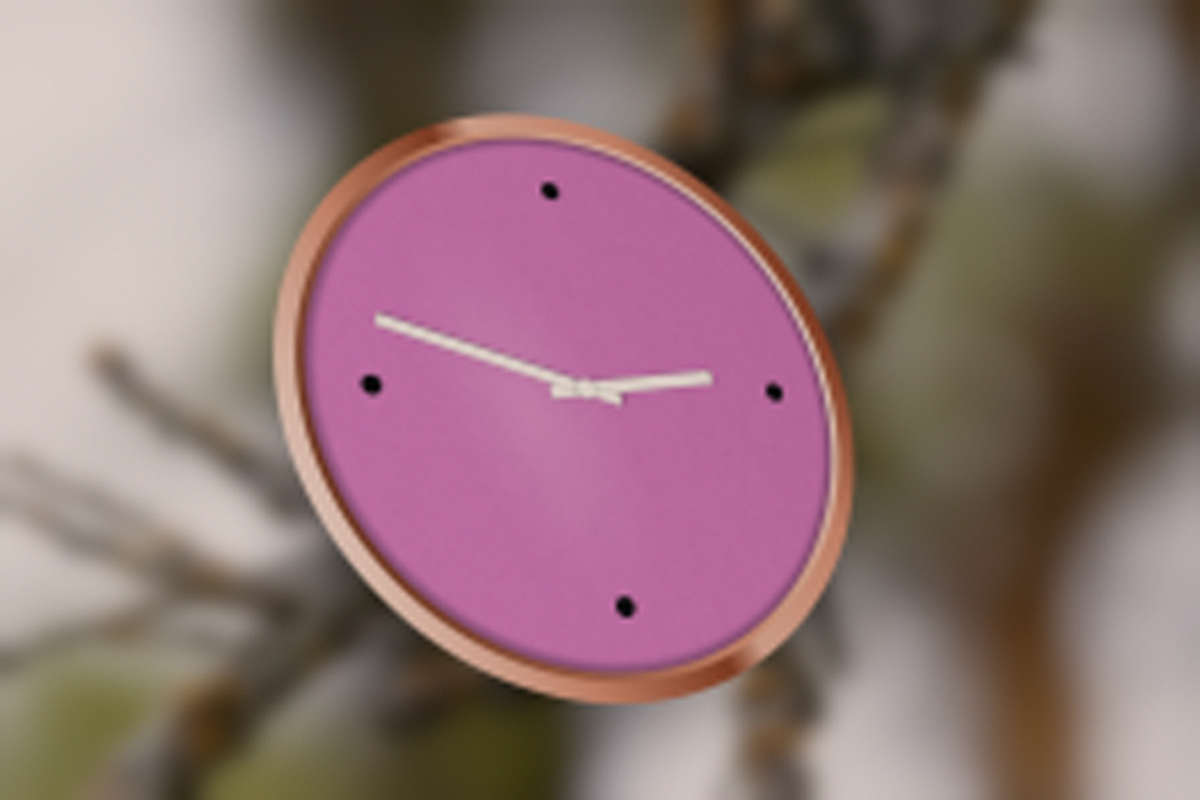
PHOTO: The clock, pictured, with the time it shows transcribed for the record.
2:48
